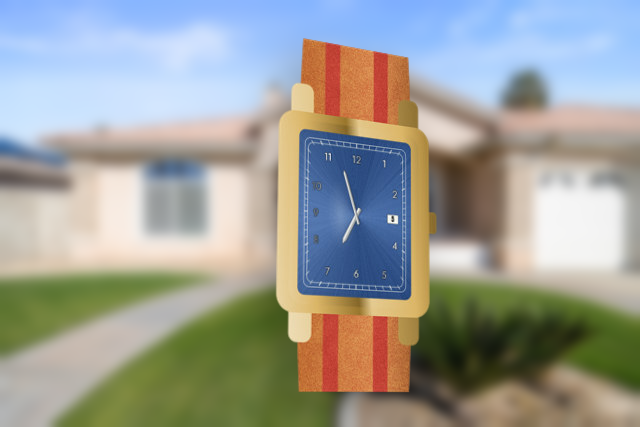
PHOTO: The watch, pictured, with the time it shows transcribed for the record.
6:57
